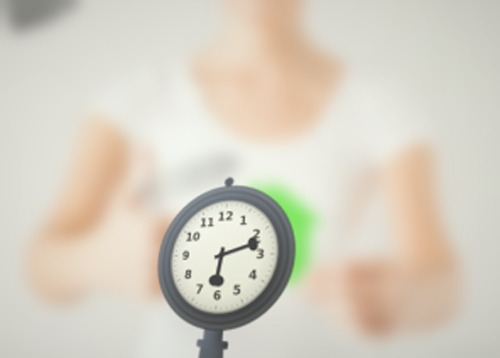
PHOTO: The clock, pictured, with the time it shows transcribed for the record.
6:12
